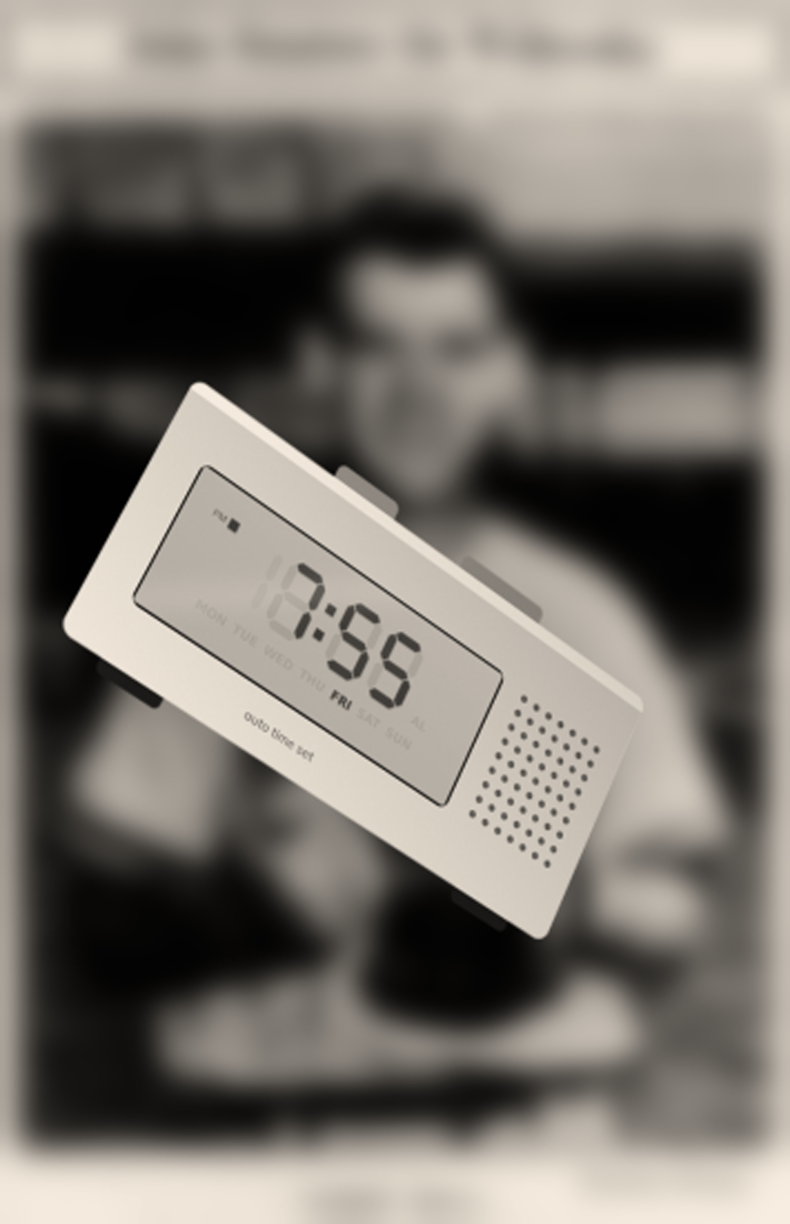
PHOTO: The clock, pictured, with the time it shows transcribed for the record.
7:55
